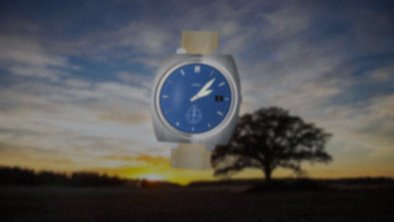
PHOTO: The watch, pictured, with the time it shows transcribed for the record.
2:07
